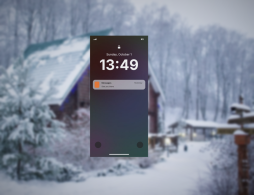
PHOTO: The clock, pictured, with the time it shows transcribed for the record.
13:49
